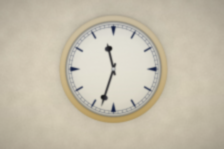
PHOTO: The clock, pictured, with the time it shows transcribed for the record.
11:33
